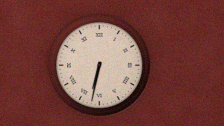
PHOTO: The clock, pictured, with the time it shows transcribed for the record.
6:32
